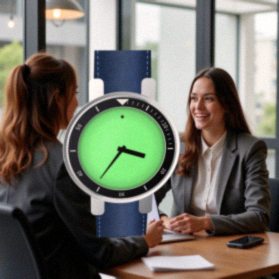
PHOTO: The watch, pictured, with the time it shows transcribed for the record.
3:36
